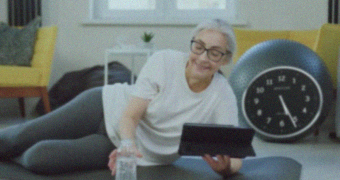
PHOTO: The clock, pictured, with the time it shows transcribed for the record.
5:26
